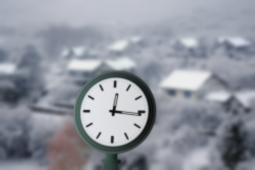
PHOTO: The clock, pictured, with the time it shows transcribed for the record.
12:16
